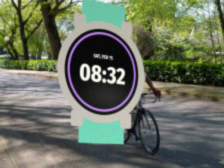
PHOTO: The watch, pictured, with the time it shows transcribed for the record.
8:32
